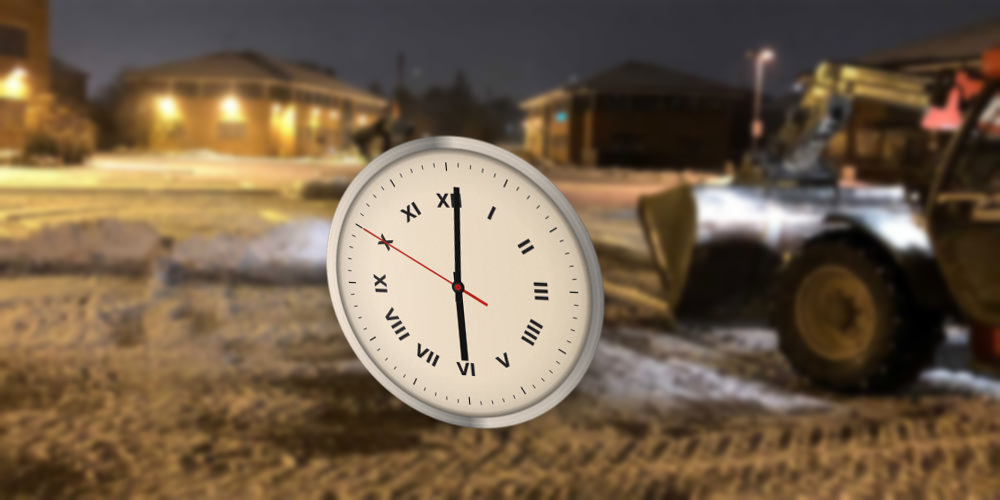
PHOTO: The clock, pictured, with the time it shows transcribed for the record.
6:00:50
